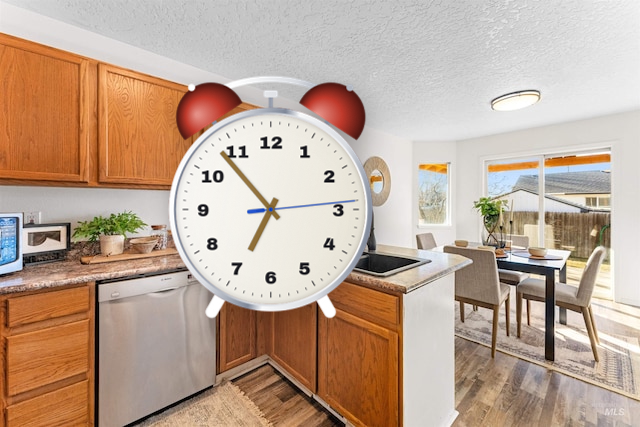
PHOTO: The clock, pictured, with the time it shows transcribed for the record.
6:53:14
